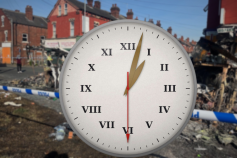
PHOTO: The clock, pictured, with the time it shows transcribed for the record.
1:02:30
